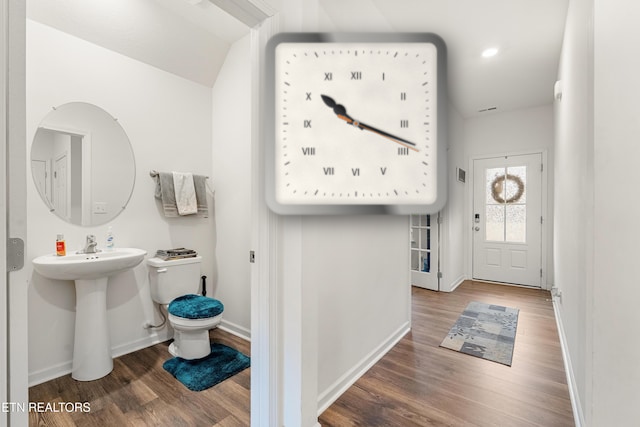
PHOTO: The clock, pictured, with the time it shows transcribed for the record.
10:18:19
